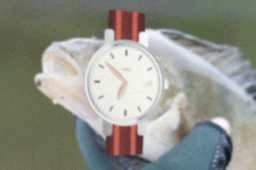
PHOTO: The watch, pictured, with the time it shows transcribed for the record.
6:52
